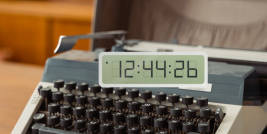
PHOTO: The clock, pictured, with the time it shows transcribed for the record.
12:44:26
